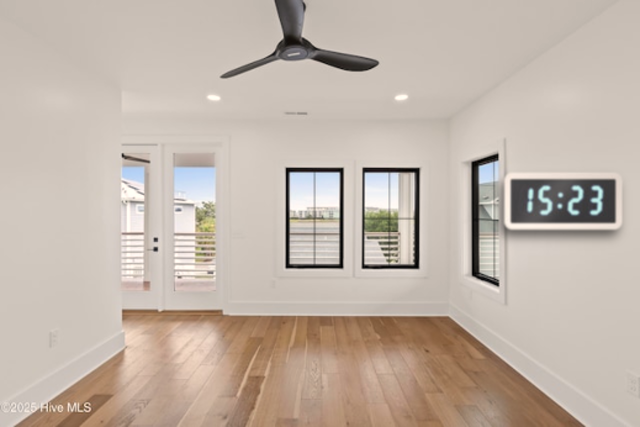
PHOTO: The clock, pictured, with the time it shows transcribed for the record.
15:23
